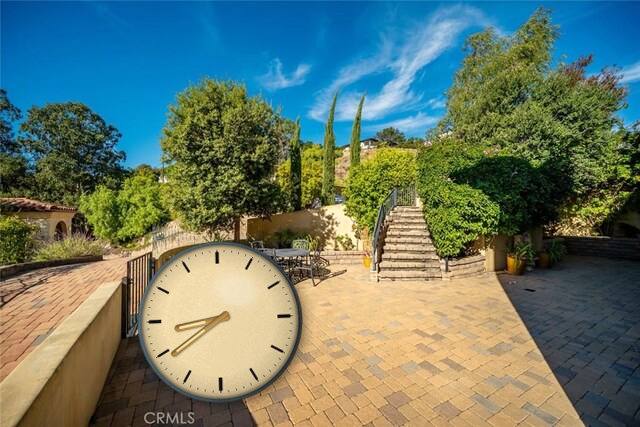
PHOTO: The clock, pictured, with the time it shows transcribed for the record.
8:39
